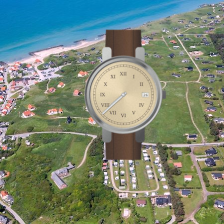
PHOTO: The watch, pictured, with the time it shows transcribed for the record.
7:38
